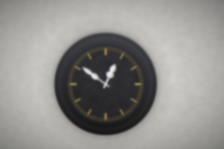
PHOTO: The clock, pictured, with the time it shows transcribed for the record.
12:51
